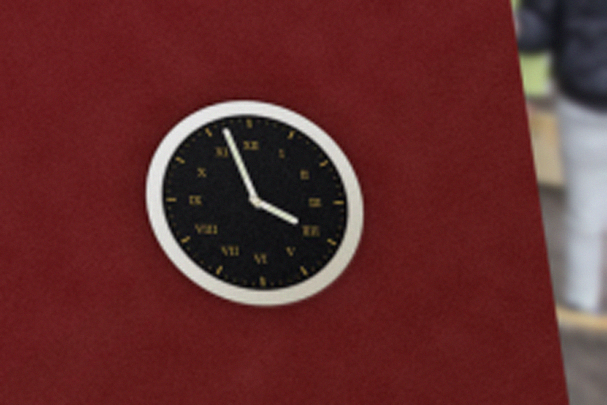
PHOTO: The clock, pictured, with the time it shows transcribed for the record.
3:57
